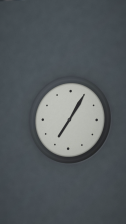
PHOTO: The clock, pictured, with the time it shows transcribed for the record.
7:05
